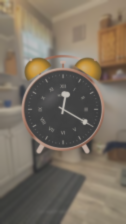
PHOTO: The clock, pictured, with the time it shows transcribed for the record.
12:20
